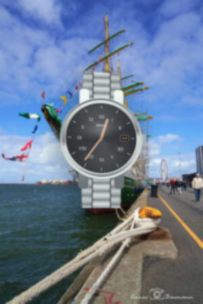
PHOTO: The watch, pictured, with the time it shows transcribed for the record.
12:36
